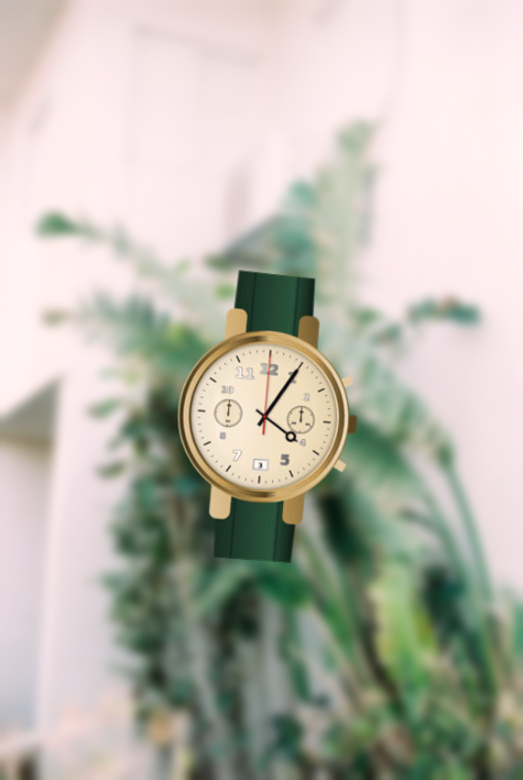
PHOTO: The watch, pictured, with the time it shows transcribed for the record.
4:05
